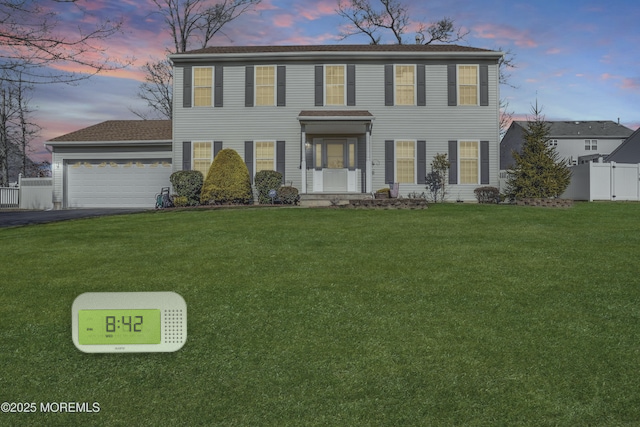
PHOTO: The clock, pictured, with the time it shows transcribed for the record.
8:42
